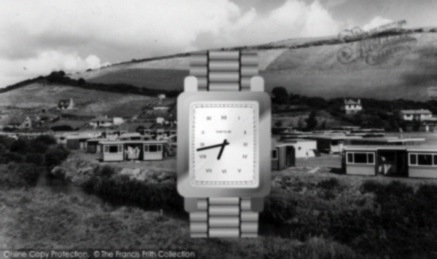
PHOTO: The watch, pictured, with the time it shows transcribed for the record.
6:43
